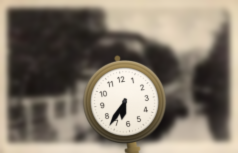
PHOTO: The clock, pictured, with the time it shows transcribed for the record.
6:37
